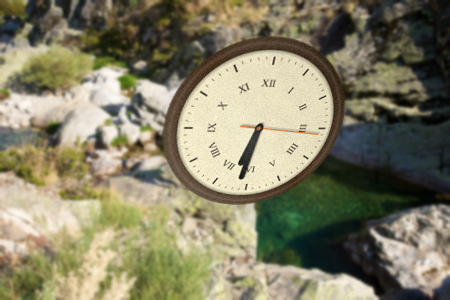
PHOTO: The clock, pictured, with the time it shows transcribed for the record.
6:31:16
